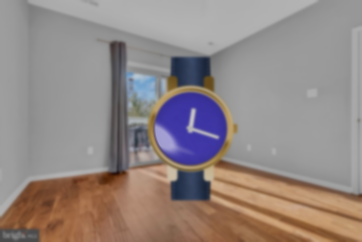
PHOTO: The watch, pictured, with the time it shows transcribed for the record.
12:18
